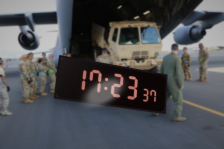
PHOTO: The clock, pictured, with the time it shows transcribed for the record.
17:23:37
